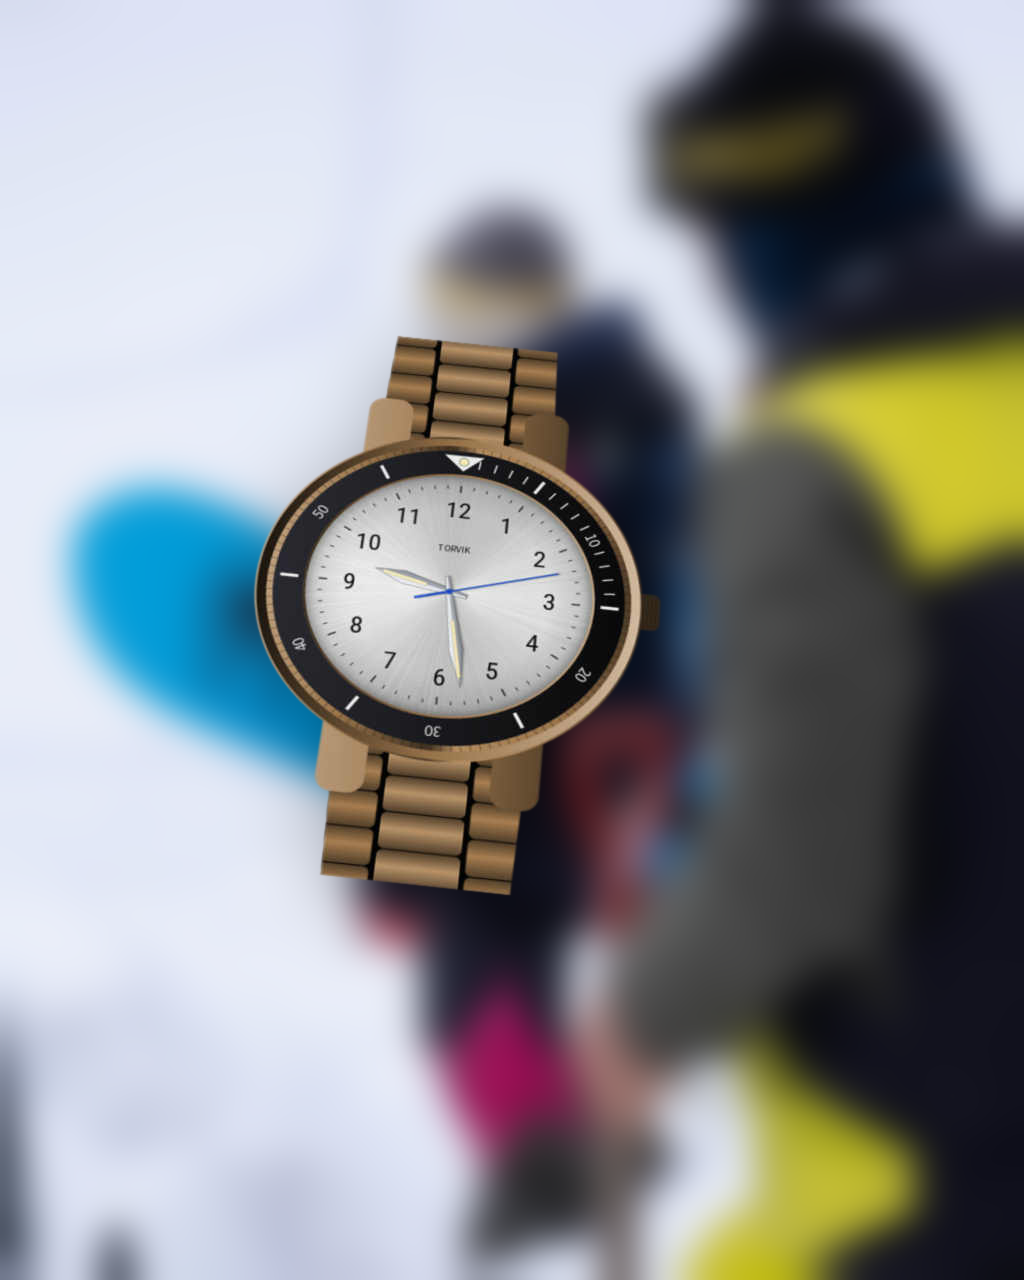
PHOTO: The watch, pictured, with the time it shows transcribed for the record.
9:28:12
